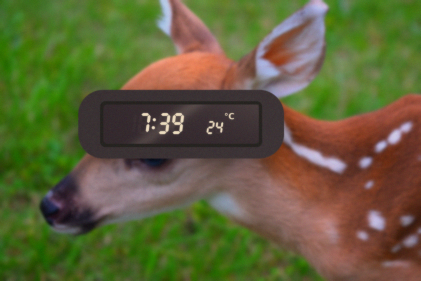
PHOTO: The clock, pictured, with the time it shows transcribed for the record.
7:39
